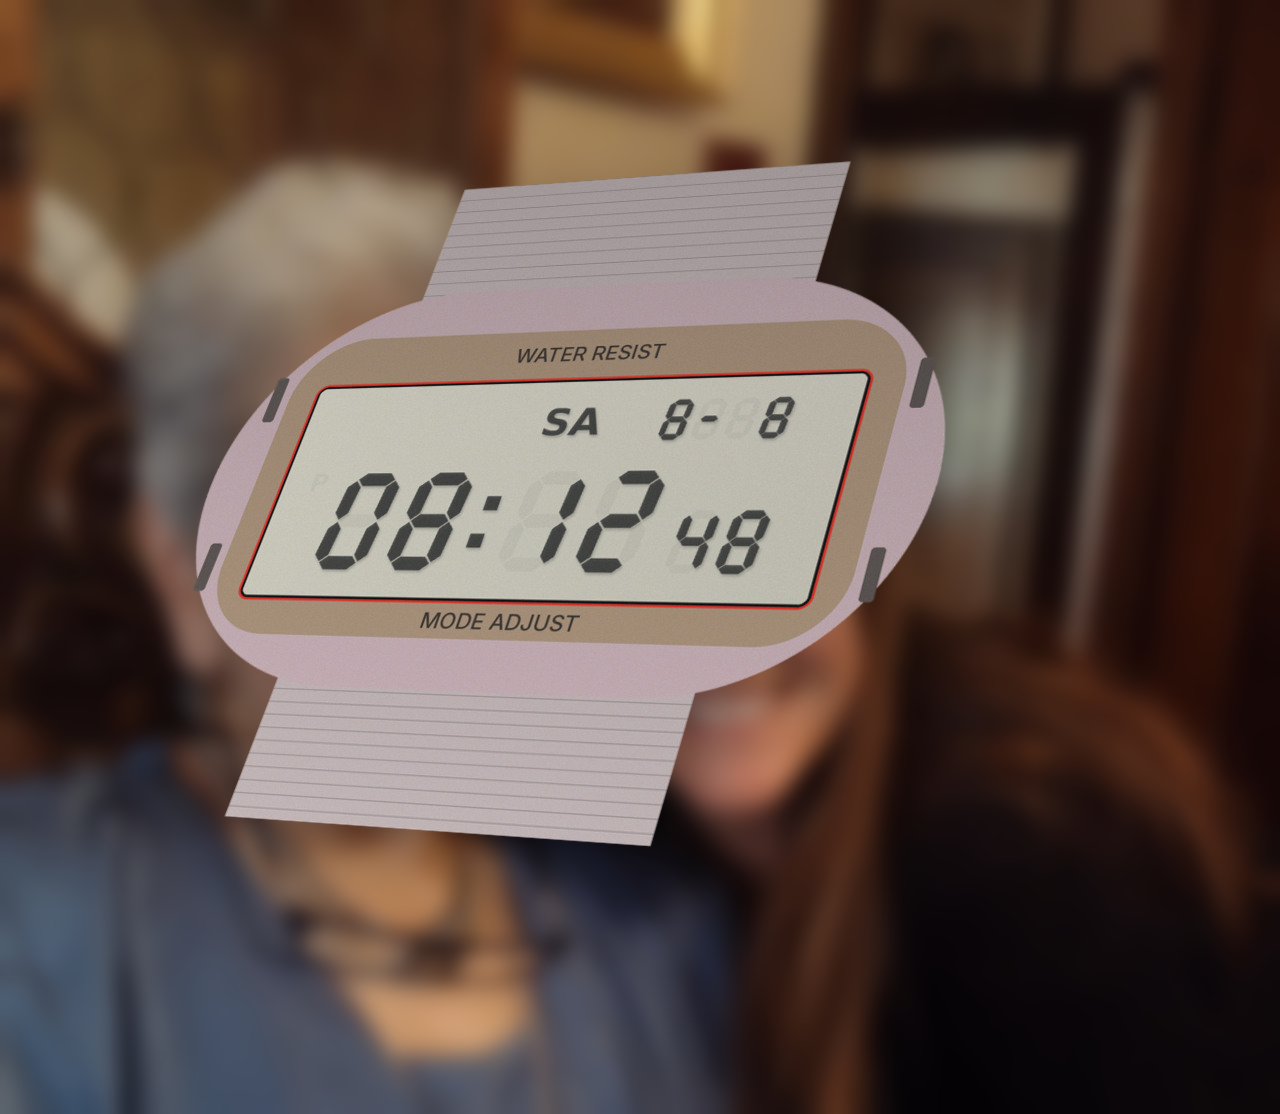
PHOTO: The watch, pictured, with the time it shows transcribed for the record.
8:12:48
